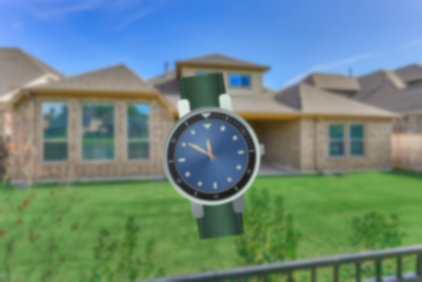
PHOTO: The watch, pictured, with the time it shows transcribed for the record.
11:51
